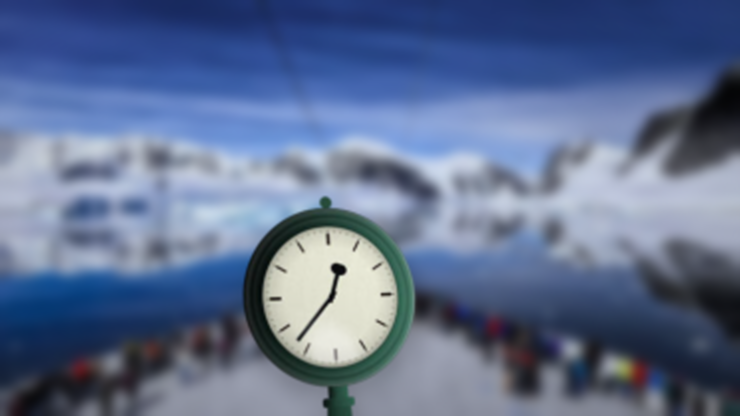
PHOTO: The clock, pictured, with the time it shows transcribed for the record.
12:37
